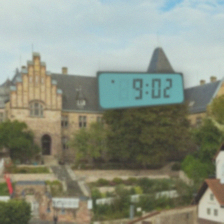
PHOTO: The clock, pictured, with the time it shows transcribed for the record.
9:02
